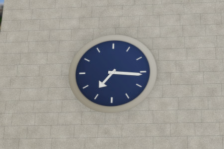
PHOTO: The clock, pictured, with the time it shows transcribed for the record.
7:16
